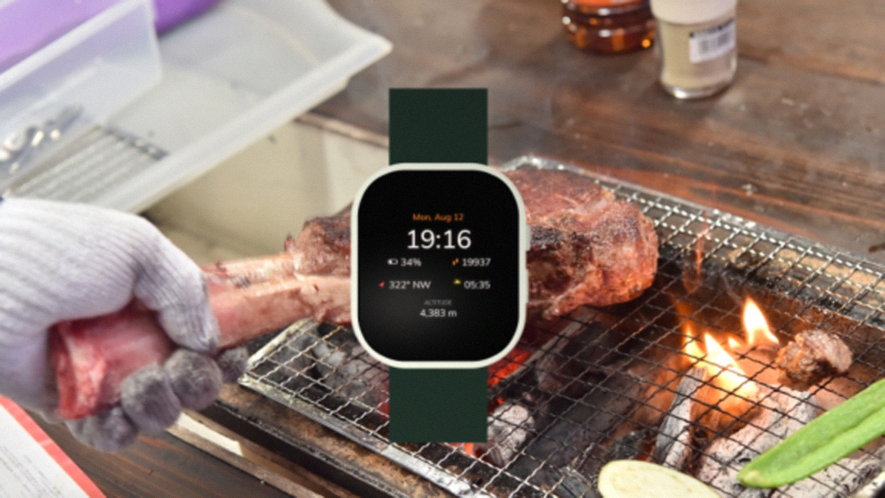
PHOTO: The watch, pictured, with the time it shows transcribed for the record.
19:16
